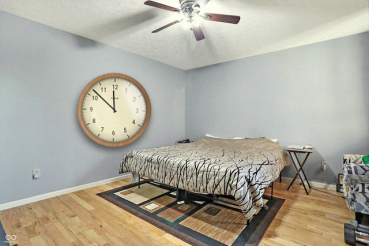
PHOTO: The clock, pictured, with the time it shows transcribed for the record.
11:52
